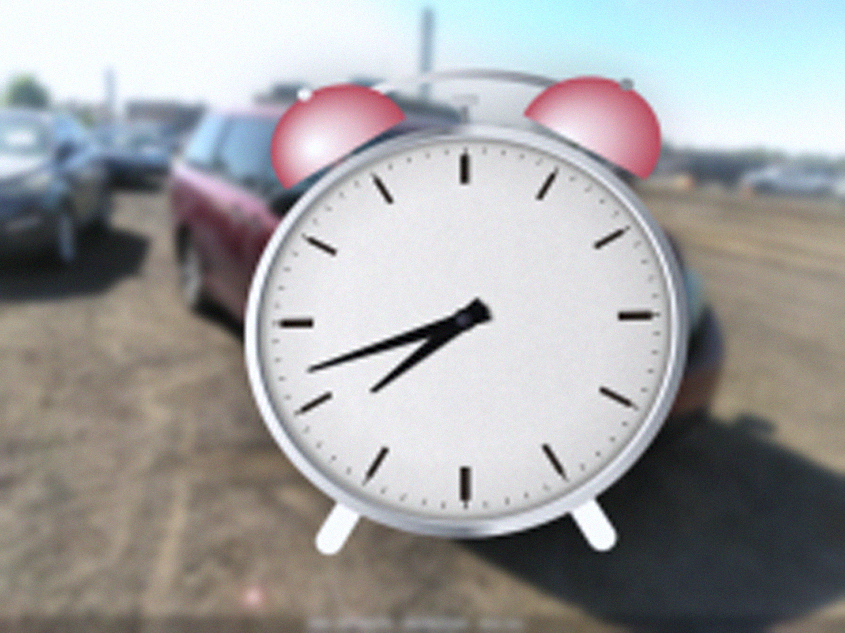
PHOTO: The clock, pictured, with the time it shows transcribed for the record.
7:42
